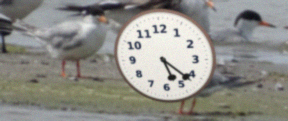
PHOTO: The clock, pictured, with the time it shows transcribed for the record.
5:22
